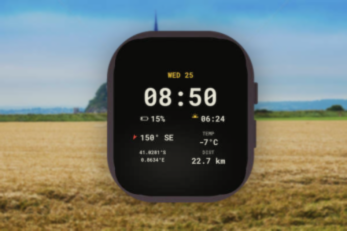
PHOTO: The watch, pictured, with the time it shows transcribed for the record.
8:50
